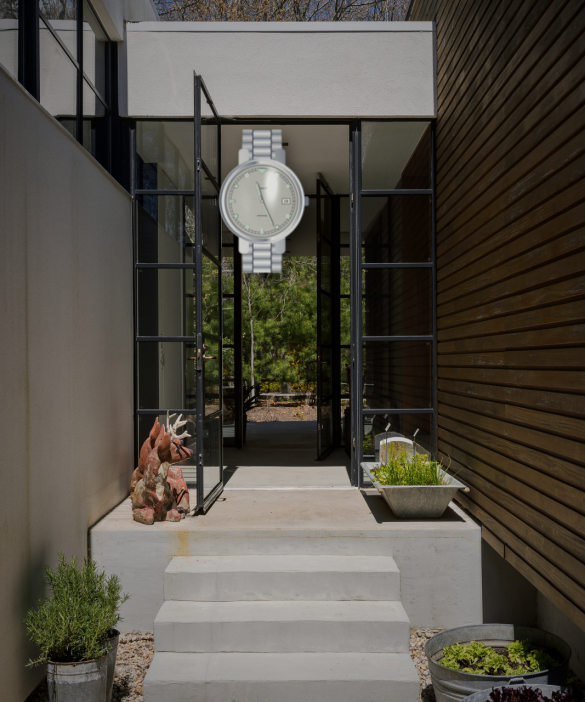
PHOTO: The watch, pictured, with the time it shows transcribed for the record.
11:26
